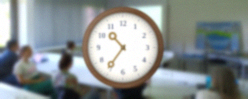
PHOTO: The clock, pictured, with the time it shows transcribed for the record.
10:36
